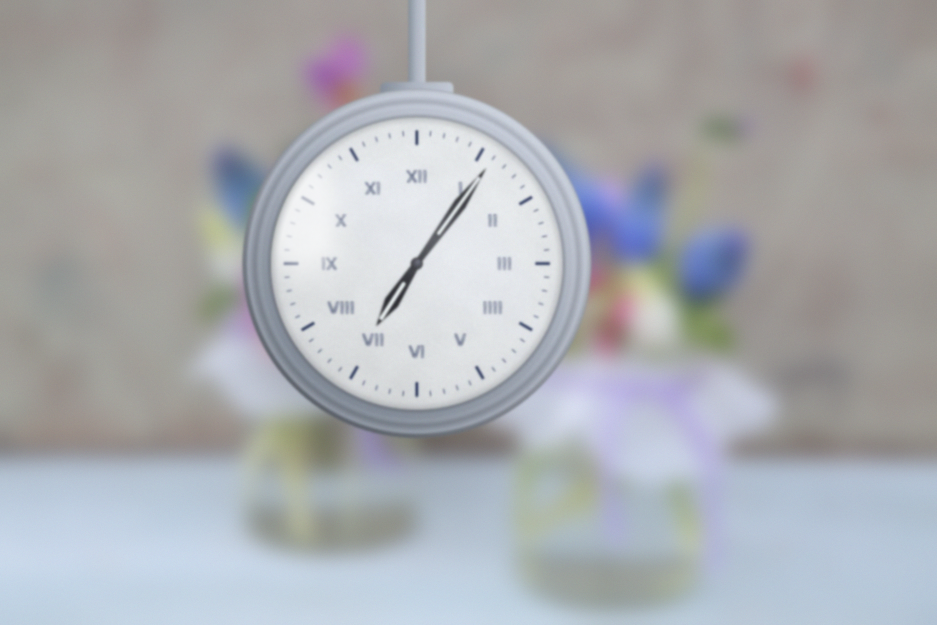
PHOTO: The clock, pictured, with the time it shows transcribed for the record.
7:06
